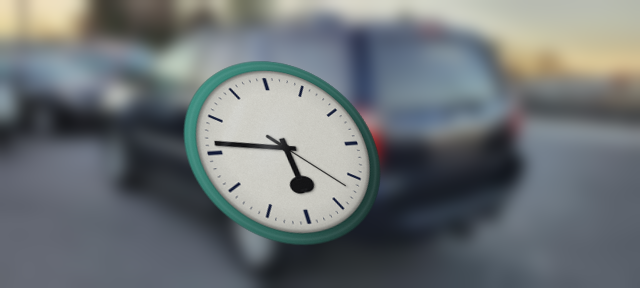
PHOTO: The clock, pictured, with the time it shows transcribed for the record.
5:46:22
